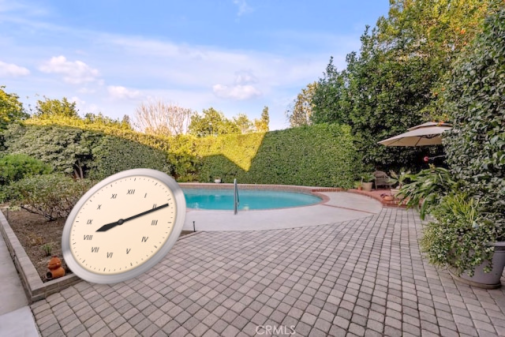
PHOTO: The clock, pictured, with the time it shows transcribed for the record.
8:11
